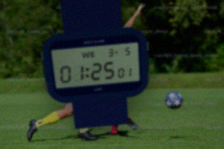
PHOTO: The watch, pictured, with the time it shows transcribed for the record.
1:25:01
